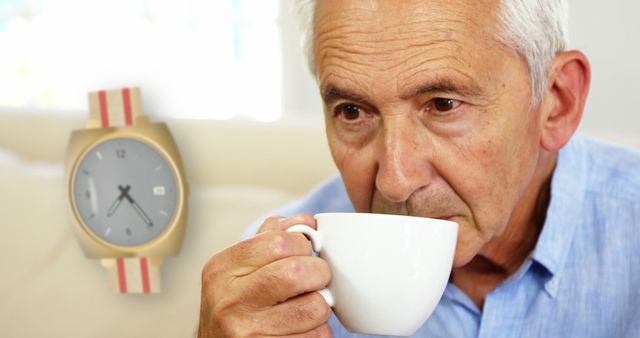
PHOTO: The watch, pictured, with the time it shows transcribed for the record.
7:24
